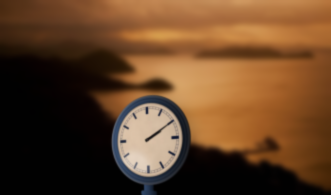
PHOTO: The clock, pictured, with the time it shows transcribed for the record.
2:10
